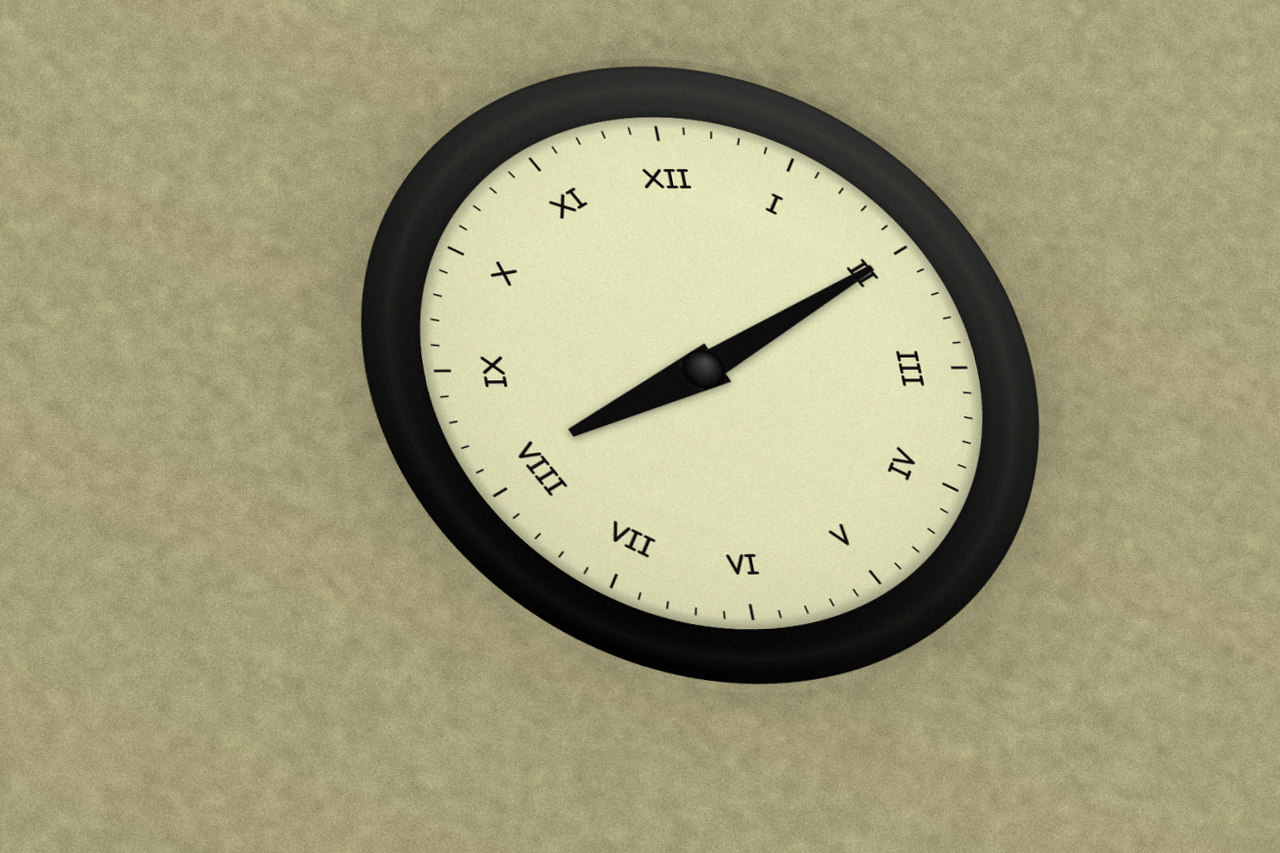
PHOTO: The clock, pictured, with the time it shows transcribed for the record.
8:10
